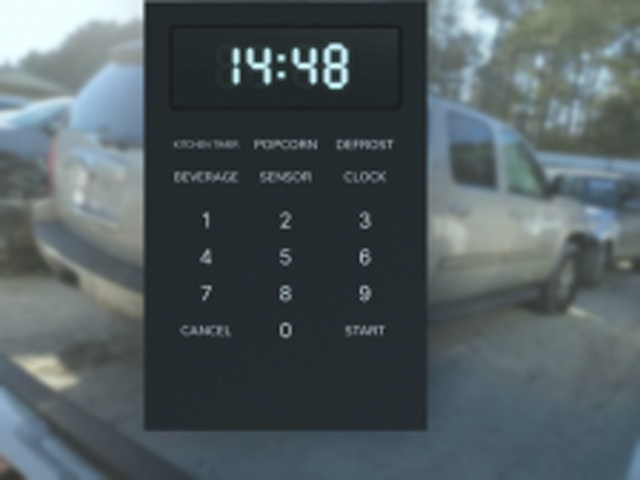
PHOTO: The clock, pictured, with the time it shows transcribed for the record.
14:48
